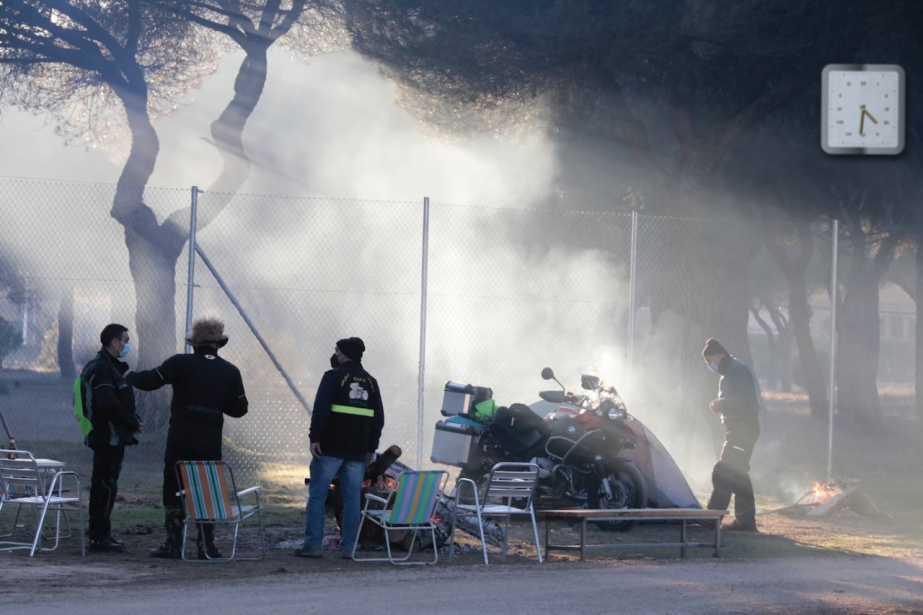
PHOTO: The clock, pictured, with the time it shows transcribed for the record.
4:31
